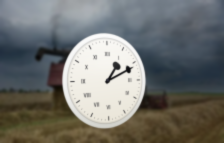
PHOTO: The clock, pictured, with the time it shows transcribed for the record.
1:11
